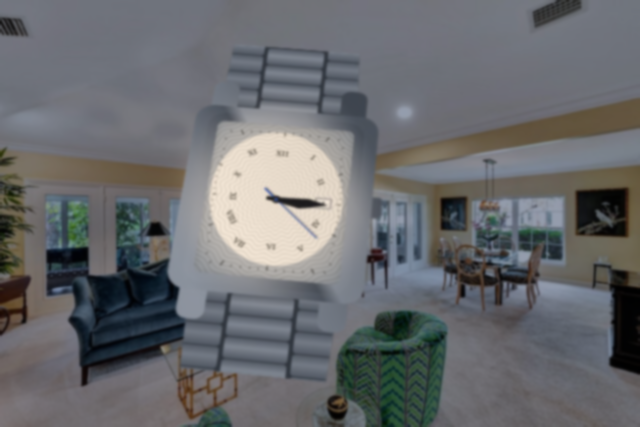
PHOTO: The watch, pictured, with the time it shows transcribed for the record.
3:15:22
